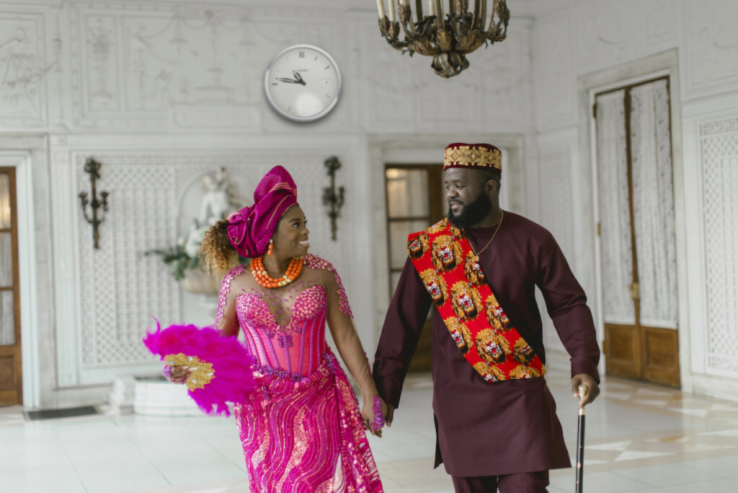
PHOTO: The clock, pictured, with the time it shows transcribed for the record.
10:47
